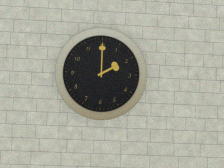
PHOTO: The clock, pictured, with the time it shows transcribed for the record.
2:00
